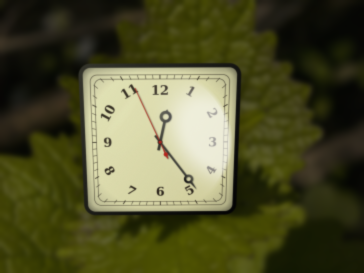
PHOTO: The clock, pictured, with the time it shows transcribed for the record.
12:23:56
